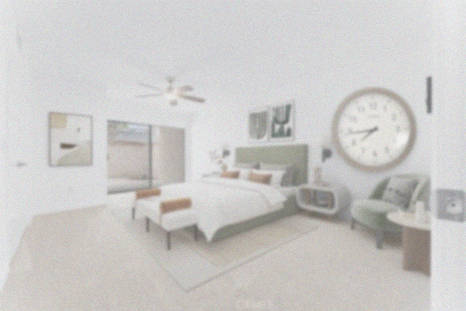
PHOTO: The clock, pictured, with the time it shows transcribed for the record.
7:44
